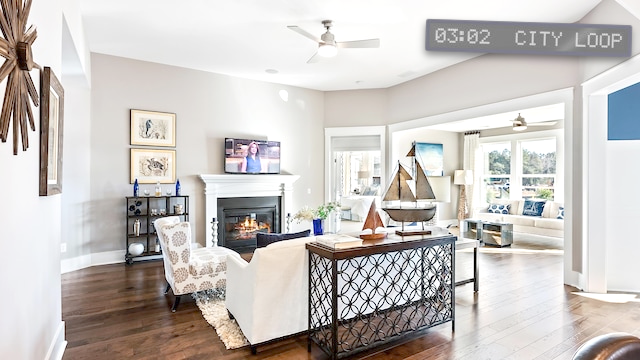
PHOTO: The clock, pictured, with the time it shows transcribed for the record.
3:02
